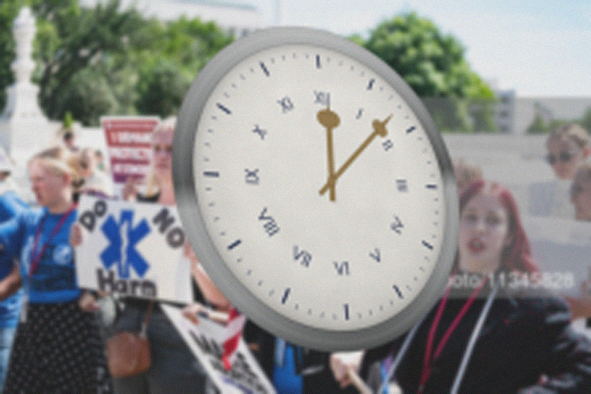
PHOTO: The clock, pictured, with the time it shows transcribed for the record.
12:08
